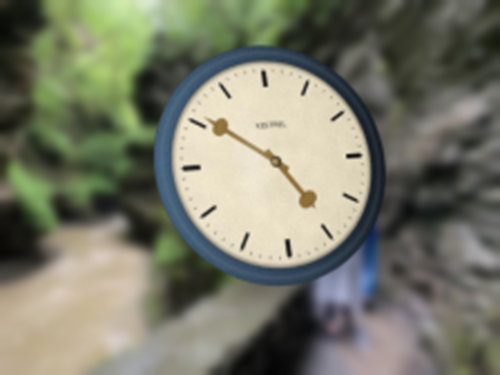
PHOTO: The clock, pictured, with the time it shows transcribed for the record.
4:51
